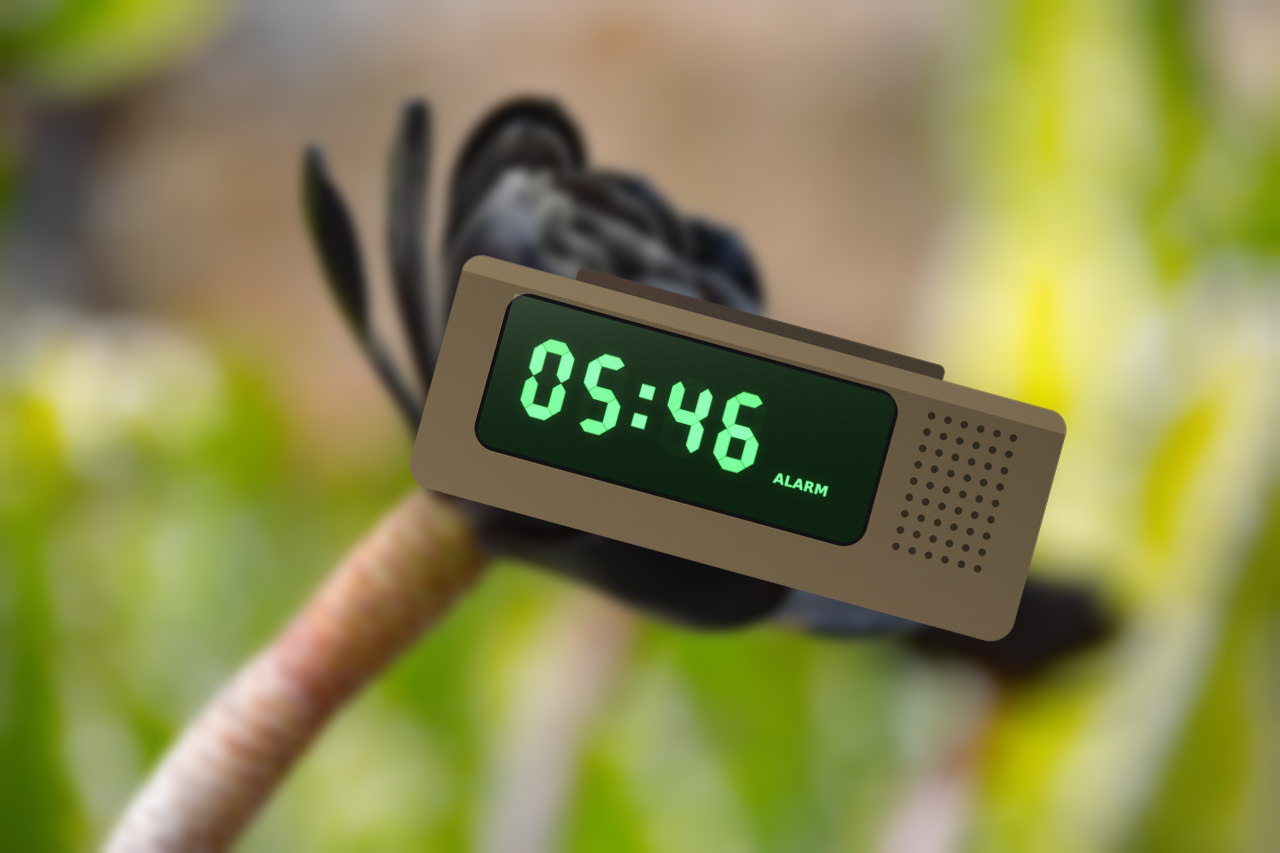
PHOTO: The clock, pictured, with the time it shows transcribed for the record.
5:46
